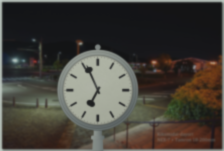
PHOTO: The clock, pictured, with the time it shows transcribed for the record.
6:56
